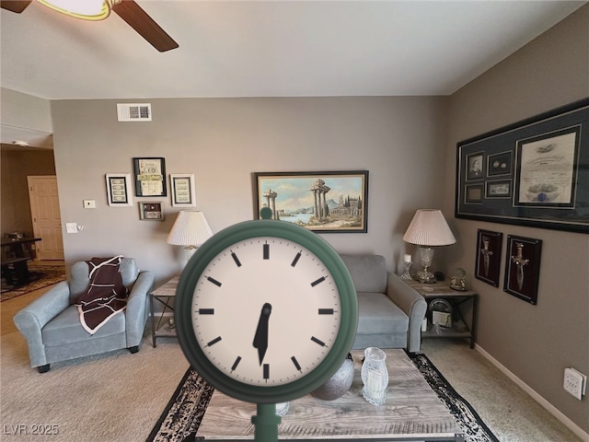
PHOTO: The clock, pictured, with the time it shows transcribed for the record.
6:31
